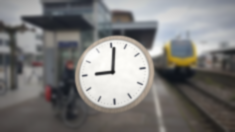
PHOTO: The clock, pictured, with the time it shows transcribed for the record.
9:01
